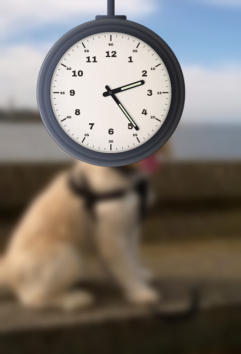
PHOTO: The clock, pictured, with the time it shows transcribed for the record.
2:24
